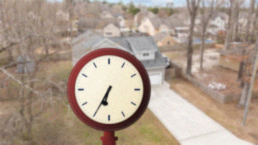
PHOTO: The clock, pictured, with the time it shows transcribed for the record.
6:35
